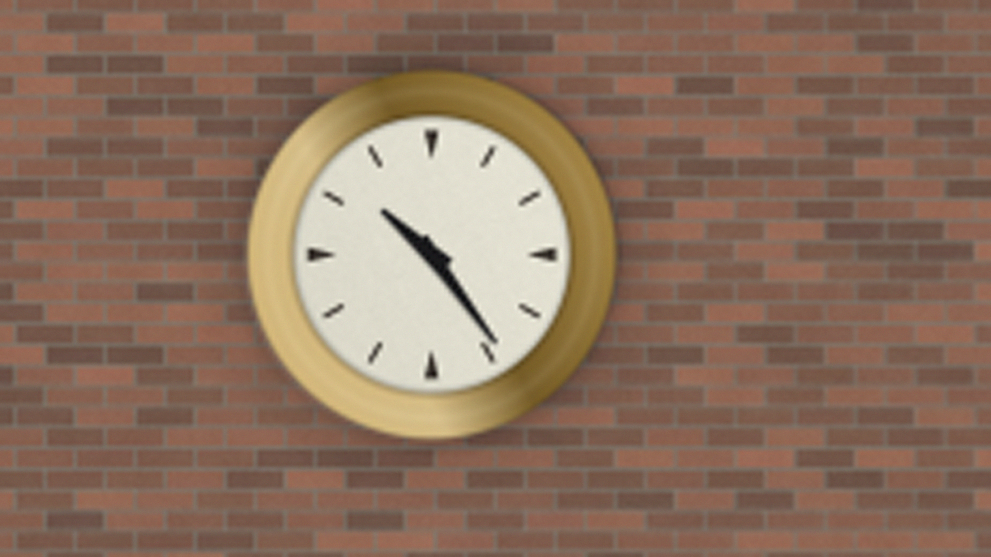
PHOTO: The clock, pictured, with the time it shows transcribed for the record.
10:24
